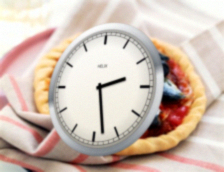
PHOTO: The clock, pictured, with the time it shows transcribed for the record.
2:28
